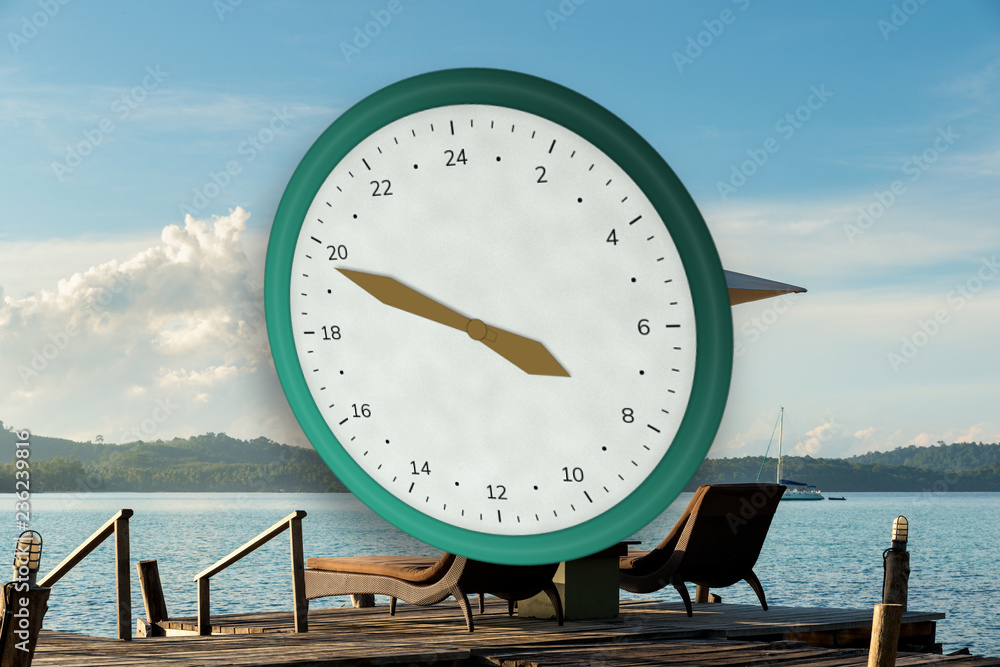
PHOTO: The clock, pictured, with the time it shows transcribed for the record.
7:49
